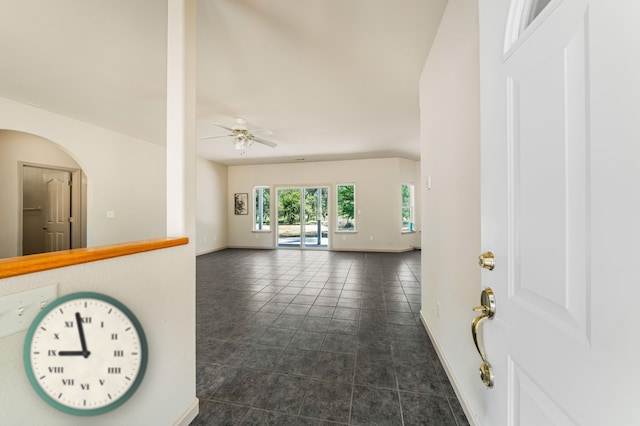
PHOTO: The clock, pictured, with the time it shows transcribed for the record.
8:58
